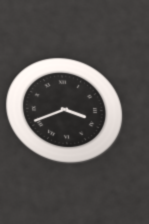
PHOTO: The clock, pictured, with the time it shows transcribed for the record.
3:41
